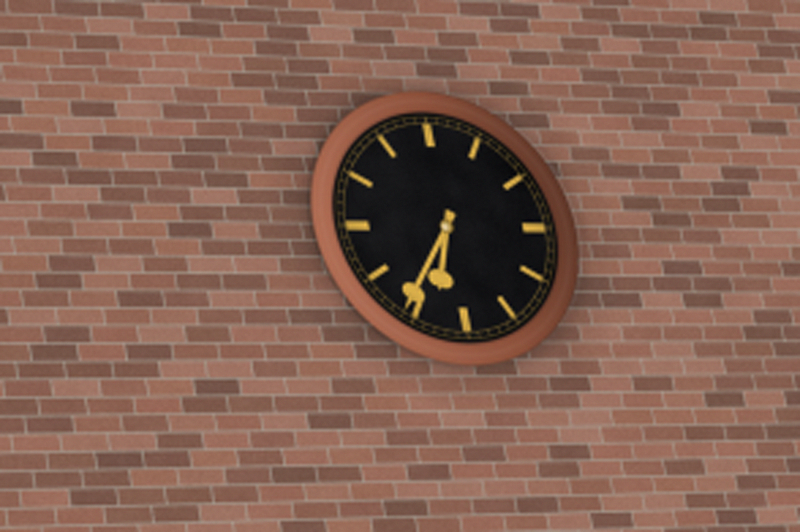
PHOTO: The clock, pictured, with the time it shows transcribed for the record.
6:36
